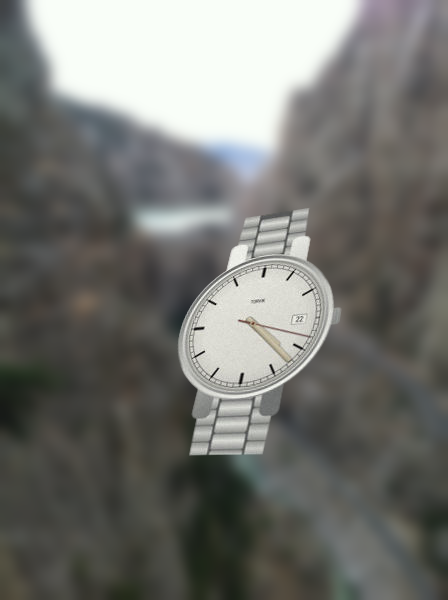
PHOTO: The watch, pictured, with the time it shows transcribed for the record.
4:22:18
